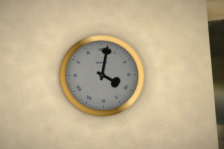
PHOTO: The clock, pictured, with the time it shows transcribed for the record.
4:02
